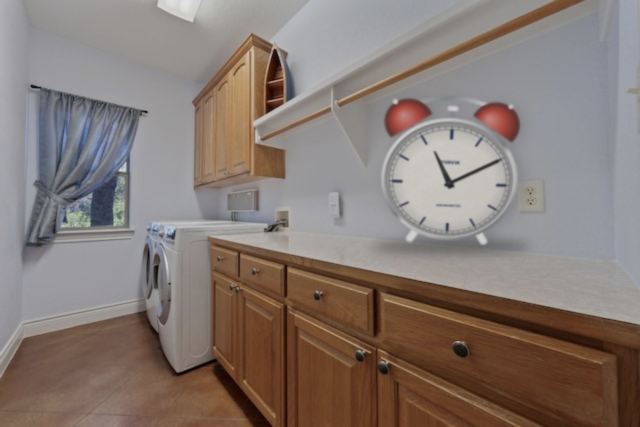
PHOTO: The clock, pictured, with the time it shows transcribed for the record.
11:10
